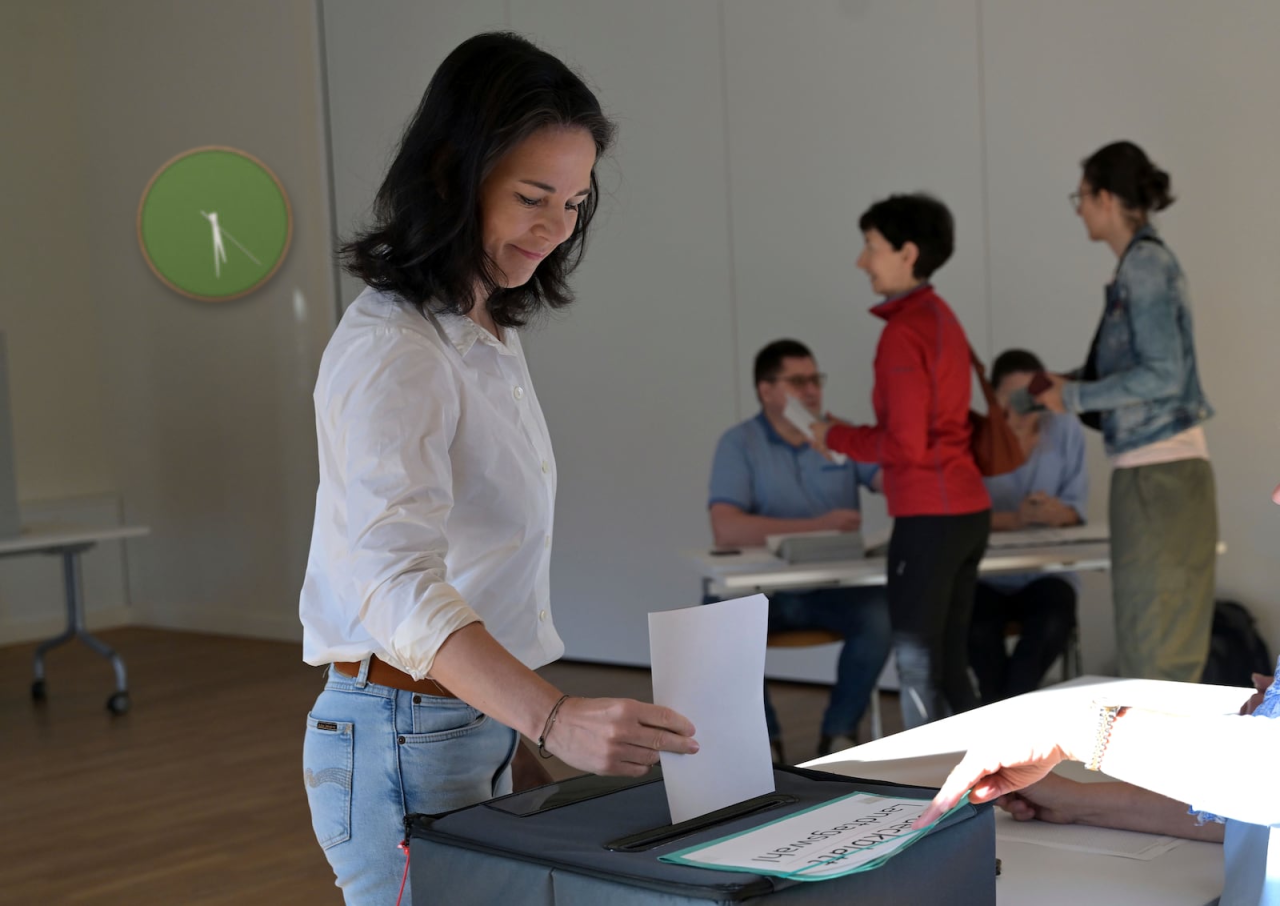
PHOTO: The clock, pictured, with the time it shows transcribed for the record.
5:29:22
